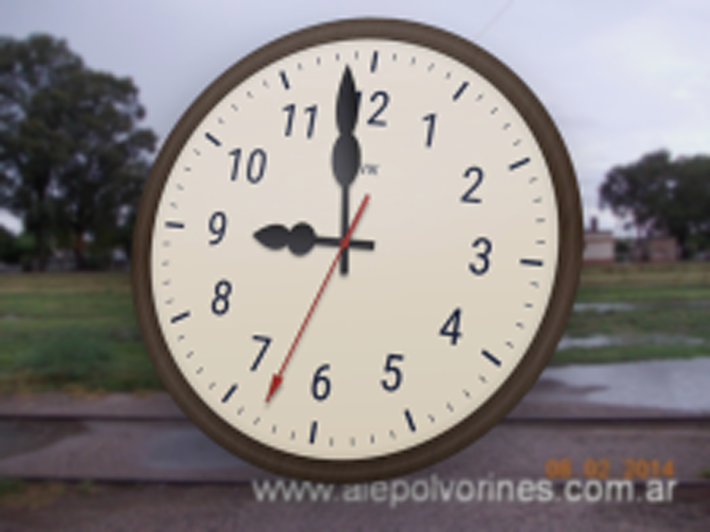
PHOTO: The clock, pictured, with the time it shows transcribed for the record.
8:58:33
